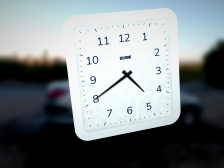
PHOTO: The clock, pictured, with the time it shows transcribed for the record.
4:40
